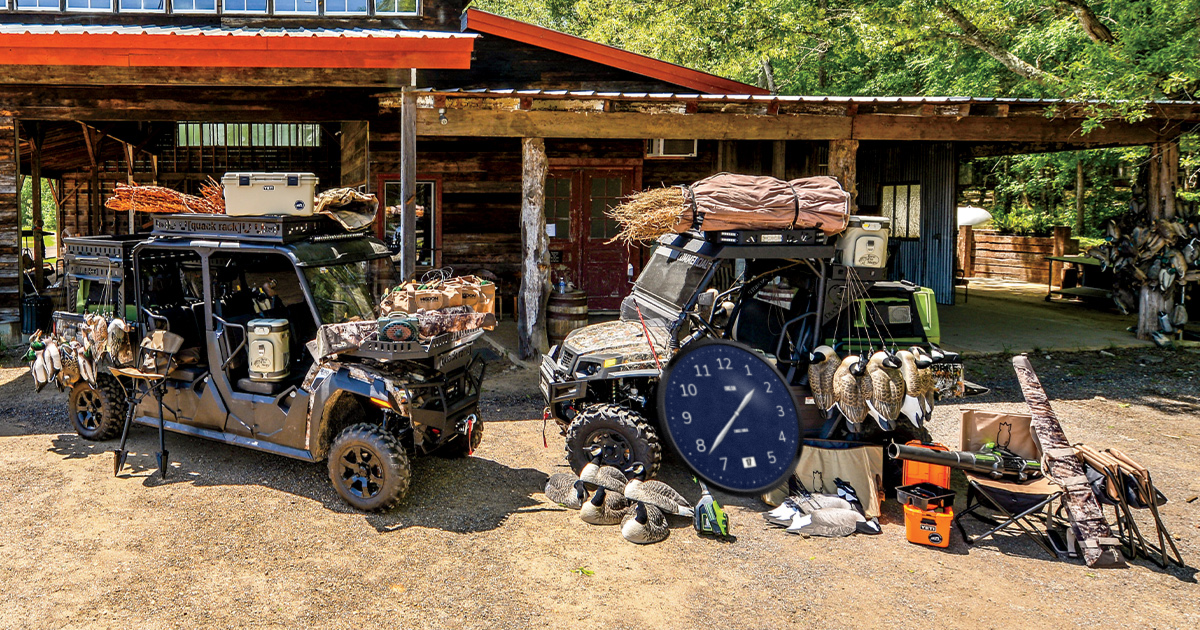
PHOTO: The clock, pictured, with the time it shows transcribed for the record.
1:38
